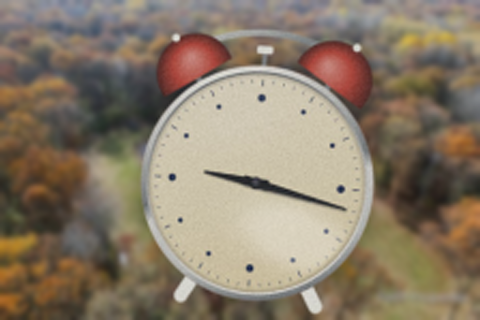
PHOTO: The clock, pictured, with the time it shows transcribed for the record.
9:17
